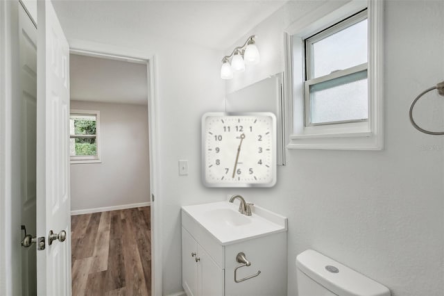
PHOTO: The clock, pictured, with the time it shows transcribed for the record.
12:32
